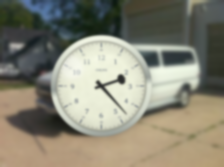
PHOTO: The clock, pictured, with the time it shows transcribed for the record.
2:23
